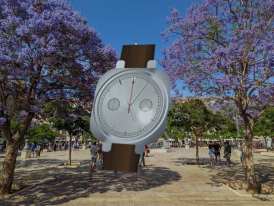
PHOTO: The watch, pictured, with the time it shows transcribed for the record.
5:05
